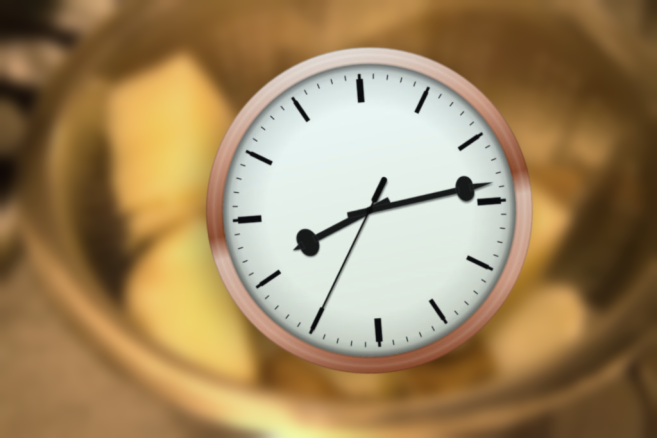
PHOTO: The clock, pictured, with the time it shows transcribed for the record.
8:13:35
